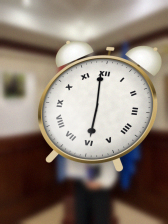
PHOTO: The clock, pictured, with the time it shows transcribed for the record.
5:59
